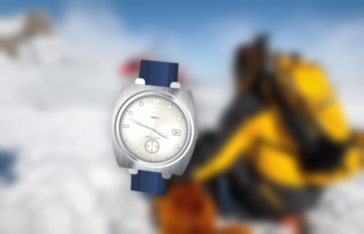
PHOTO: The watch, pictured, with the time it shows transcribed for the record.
3:48
